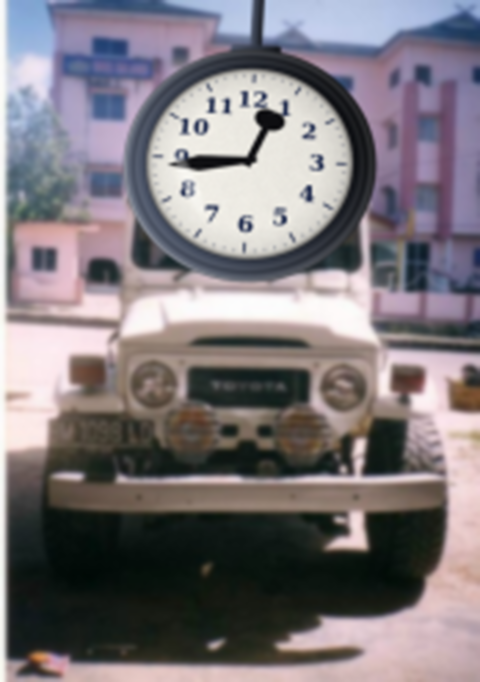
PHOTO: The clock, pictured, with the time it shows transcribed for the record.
12:44
